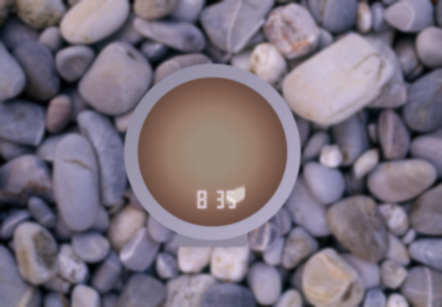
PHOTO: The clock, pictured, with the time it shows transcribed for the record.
8:35
